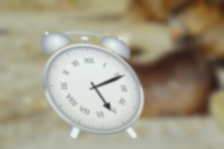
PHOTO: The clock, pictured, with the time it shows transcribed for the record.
5:11
